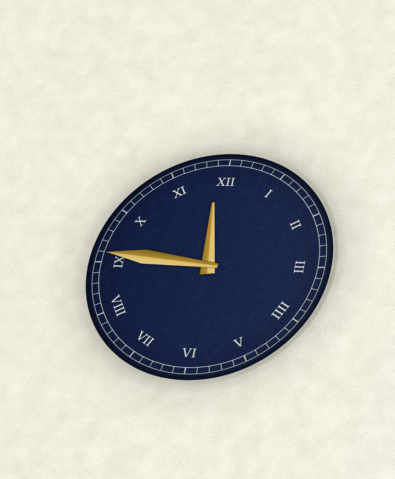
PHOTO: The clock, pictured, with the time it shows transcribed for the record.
11:46
